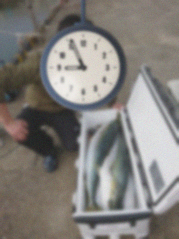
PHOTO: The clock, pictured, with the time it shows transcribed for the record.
8:56
